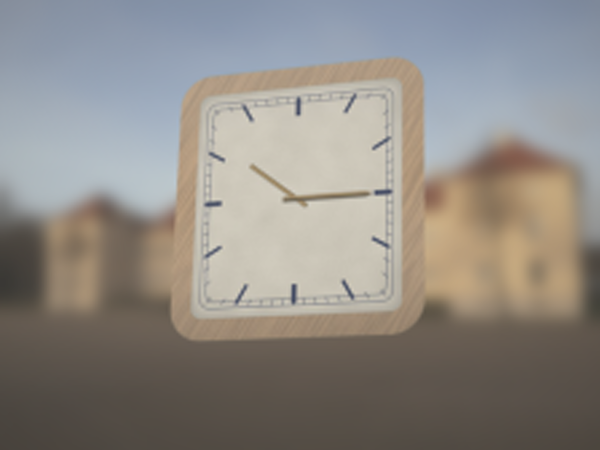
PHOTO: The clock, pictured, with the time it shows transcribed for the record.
10:15
